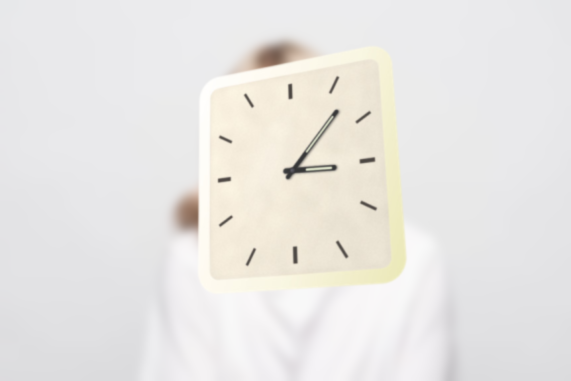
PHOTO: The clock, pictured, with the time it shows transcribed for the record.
3:07
